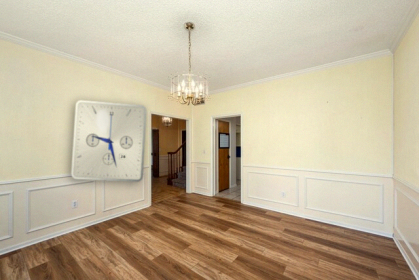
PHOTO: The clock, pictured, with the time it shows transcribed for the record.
9:27
